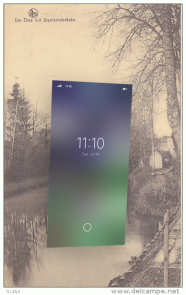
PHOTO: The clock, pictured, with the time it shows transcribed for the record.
11:10
